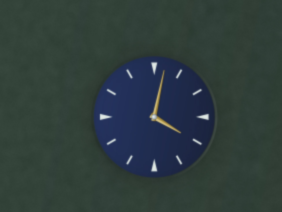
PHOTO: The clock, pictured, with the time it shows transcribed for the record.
4:02
